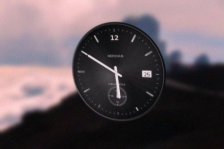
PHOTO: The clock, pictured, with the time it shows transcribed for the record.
5:50
